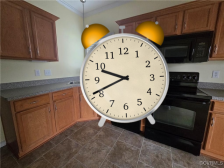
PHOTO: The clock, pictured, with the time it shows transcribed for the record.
9:41
